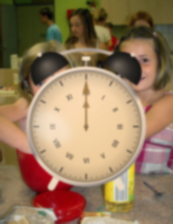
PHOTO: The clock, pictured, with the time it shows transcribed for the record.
12:00
